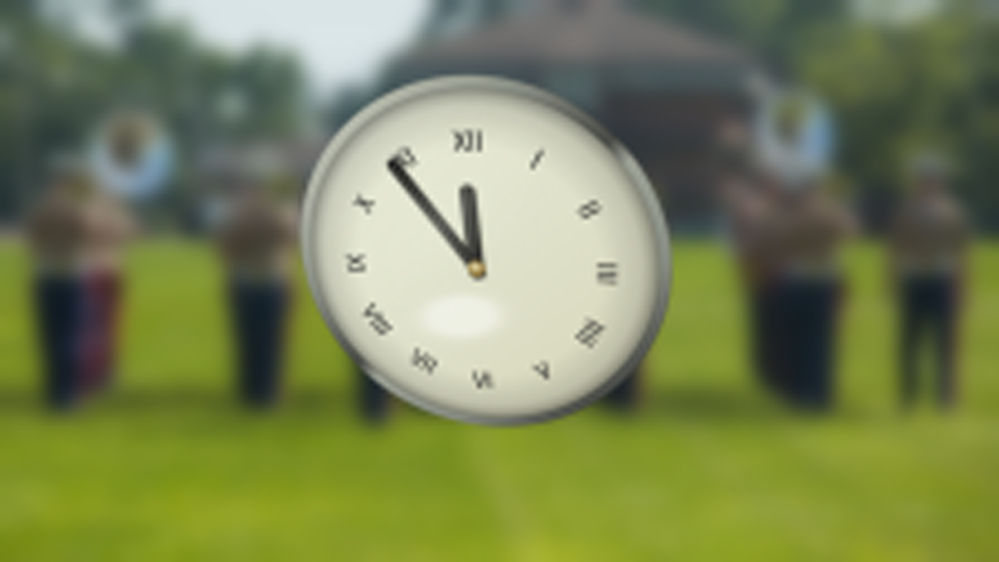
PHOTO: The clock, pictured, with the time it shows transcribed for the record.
11:54
